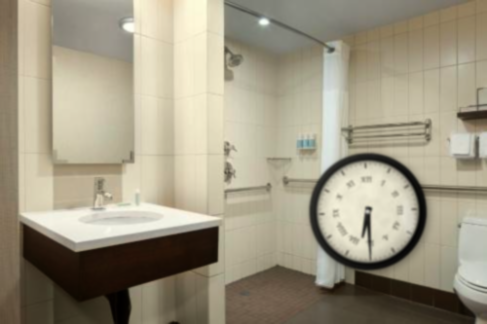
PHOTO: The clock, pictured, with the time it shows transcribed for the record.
6:30
